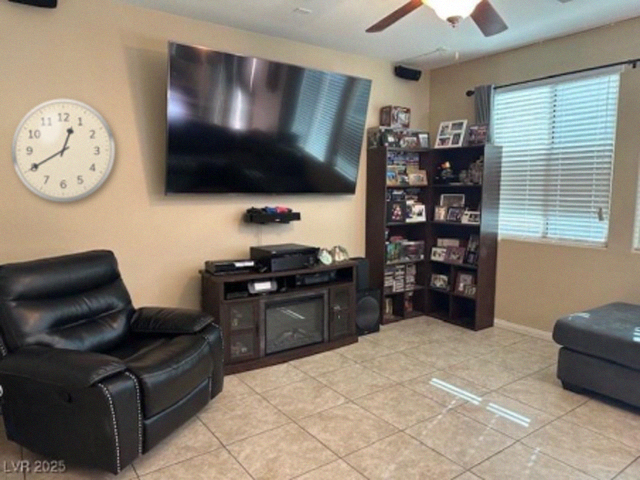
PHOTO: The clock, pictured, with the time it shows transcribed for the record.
12:40
